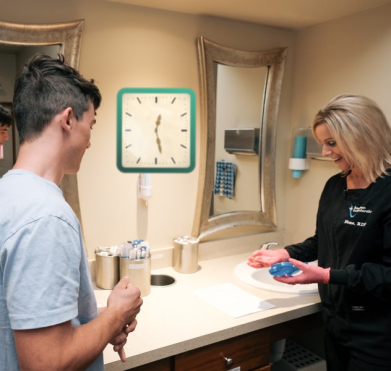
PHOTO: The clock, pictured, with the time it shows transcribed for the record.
12:28
